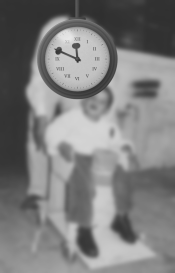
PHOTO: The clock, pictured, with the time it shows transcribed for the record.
11:49
